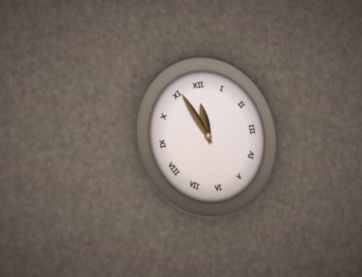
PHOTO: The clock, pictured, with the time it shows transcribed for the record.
11:56
